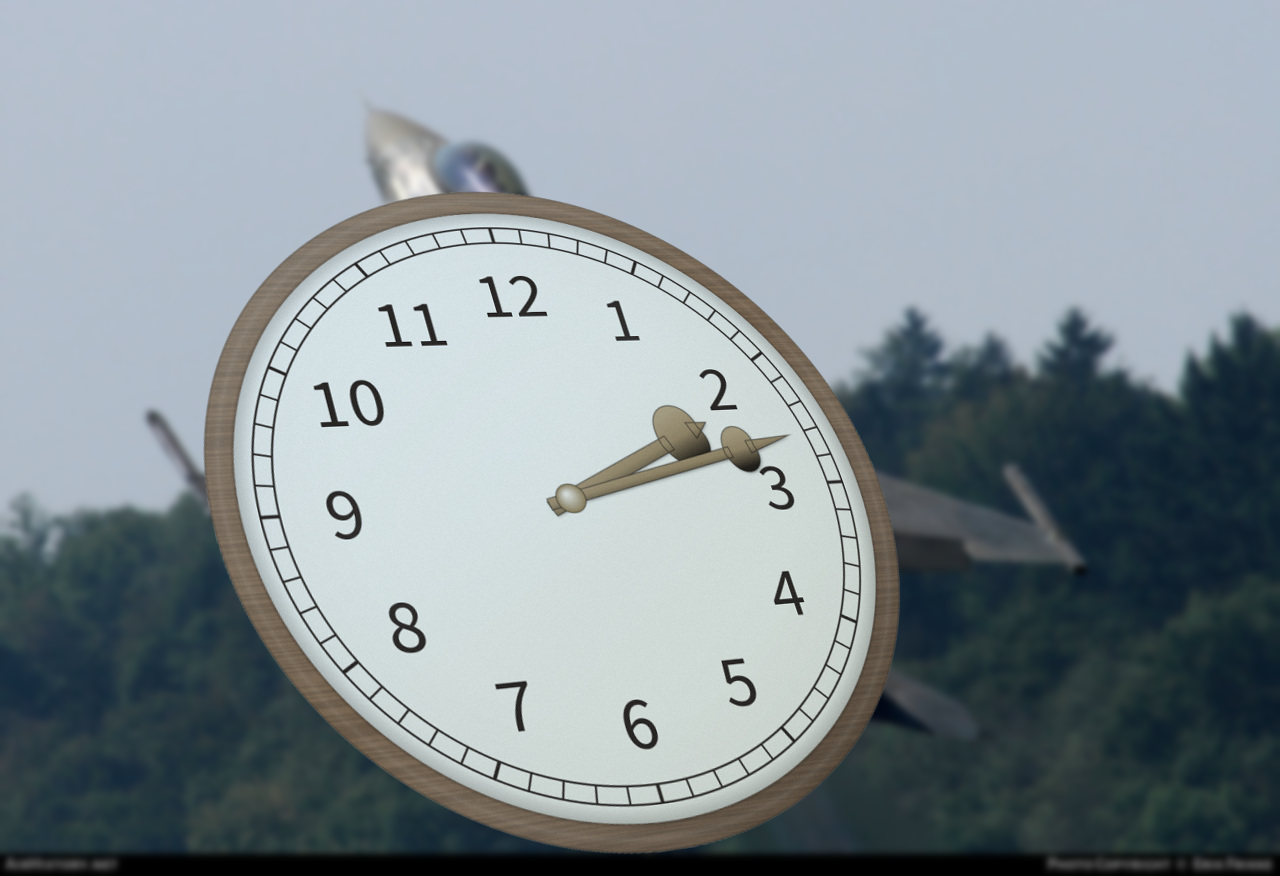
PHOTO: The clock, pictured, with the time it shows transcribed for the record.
2:13
